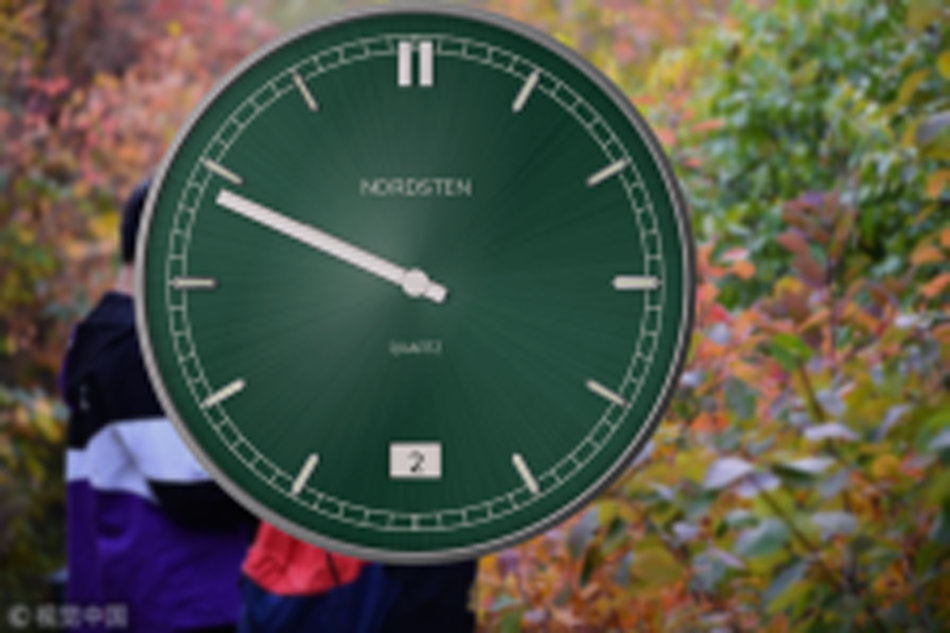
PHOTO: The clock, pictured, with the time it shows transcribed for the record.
9:49
